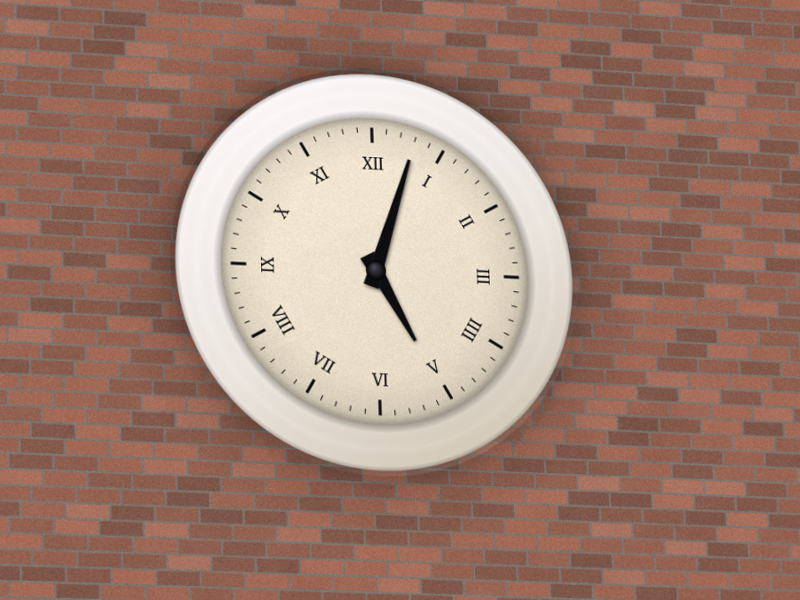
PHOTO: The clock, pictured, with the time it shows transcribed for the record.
5:03
